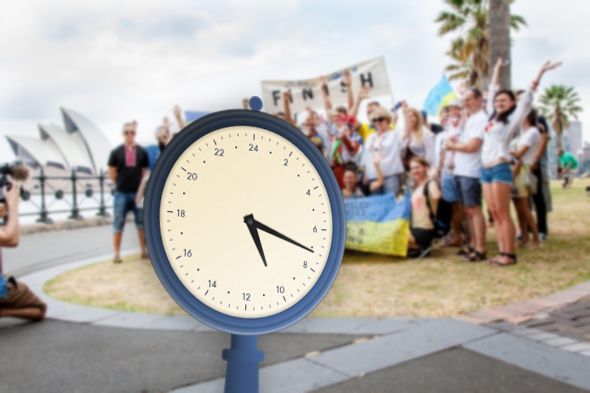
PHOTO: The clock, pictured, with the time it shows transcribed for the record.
10:18
